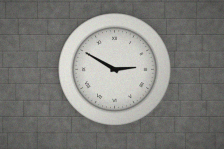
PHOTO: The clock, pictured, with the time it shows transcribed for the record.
2:50
